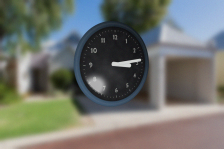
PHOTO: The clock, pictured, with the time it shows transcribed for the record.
3:14
